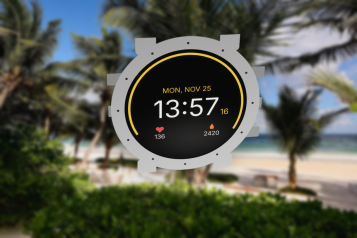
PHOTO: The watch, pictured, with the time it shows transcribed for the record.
13:57:16
